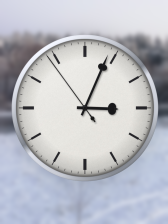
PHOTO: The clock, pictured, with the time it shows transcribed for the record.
3:03:54
